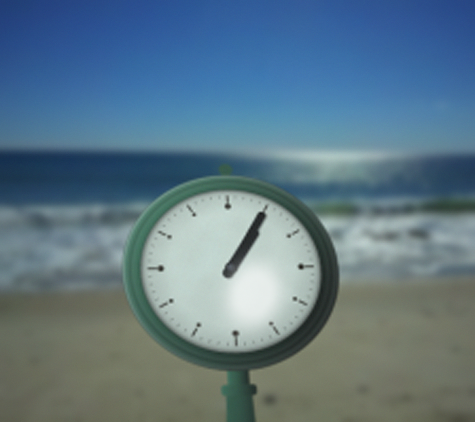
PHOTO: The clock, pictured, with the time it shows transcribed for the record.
1:05
